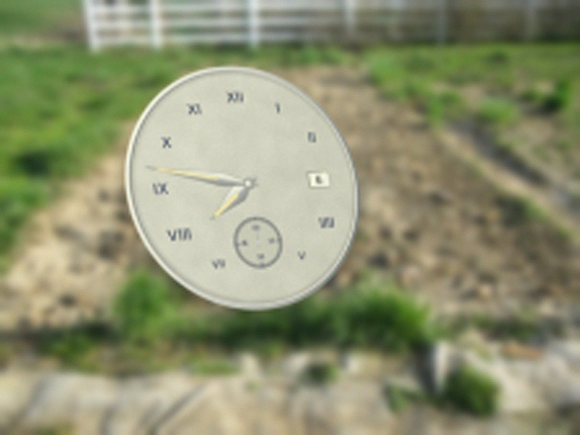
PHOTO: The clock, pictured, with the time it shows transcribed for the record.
7:47
